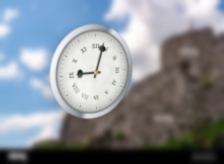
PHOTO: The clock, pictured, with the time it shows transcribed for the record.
9:03
